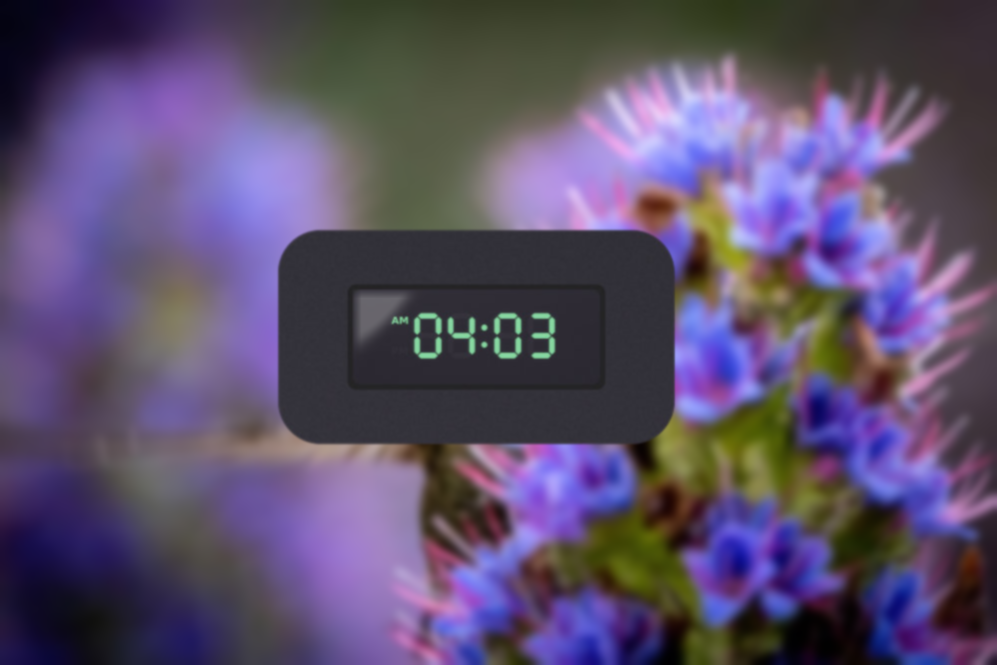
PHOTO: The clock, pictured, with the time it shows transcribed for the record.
4:03
